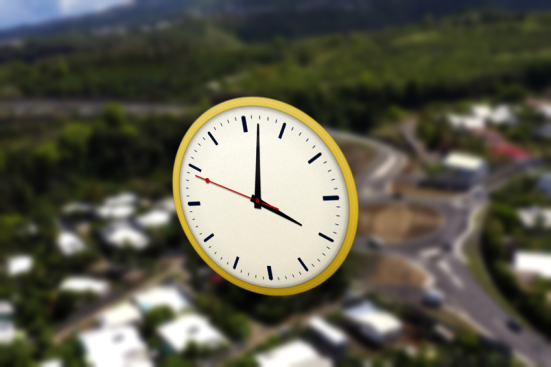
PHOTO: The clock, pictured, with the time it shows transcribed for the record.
4:01:49
